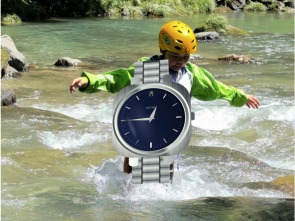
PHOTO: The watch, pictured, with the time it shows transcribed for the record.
12:45
